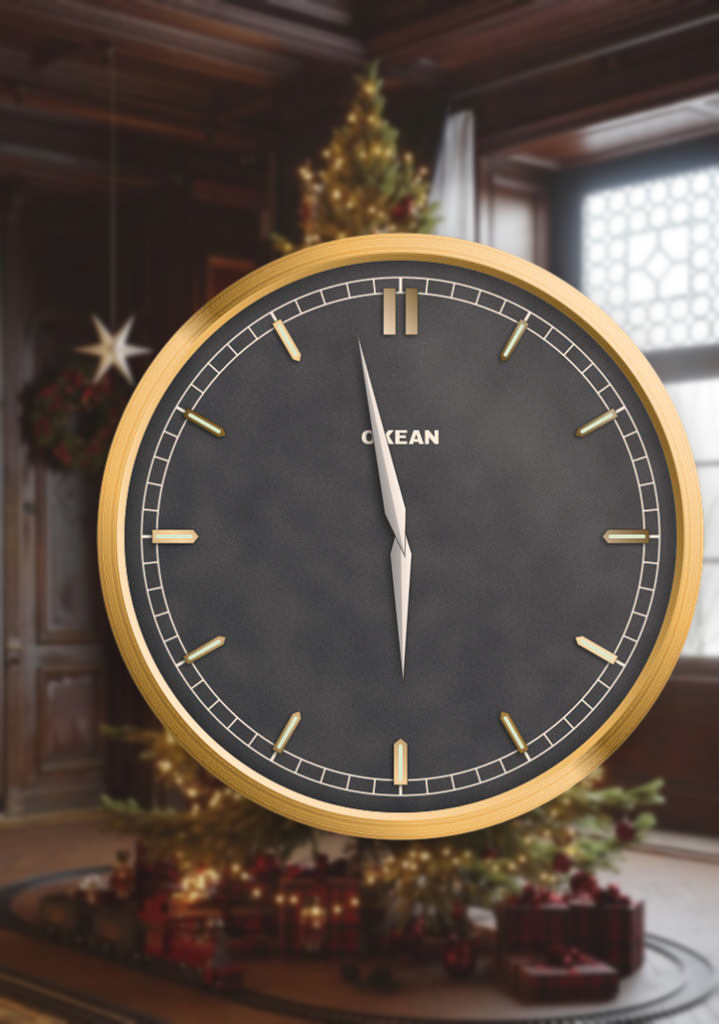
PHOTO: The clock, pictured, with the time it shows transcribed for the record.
5:58
